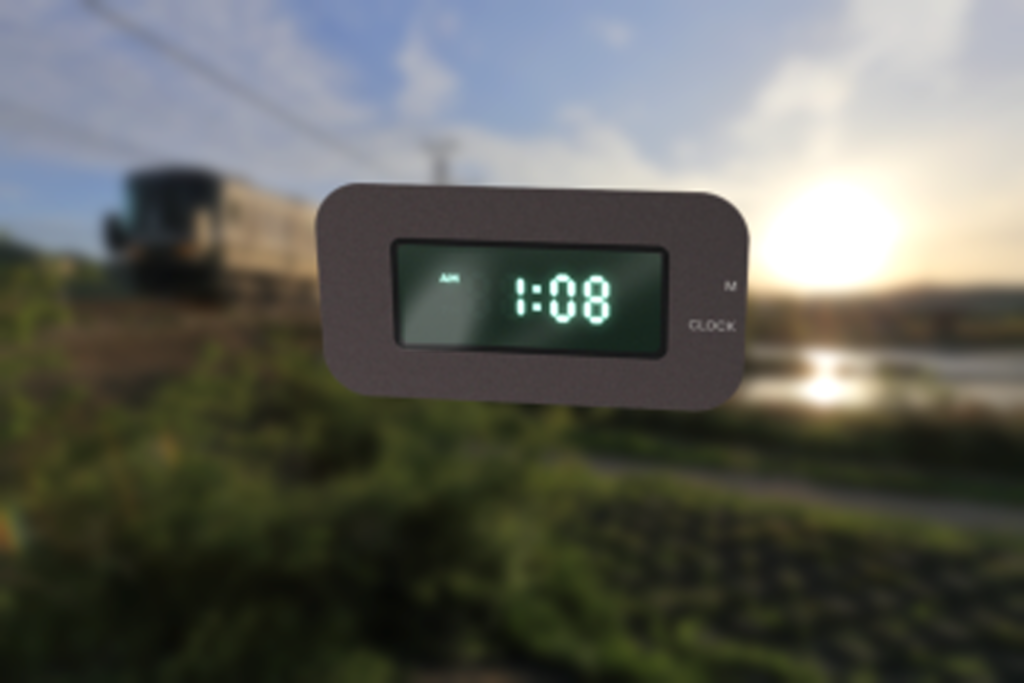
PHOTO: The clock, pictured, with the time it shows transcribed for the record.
1:08
